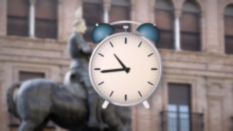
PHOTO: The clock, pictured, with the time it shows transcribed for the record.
10:44
